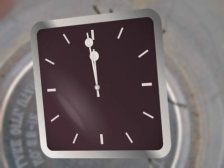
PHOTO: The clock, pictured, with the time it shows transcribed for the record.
11:59
